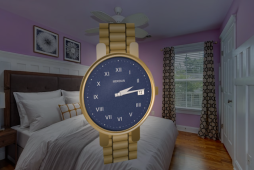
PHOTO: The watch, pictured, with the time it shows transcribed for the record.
2:14
